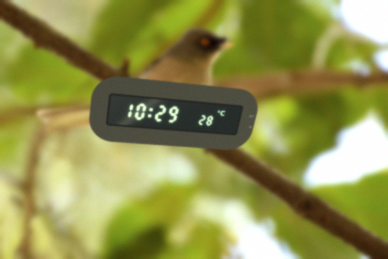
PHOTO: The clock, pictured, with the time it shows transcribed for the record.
10:29
